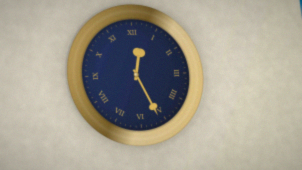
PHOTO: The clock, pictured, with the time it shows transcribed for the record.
12:26
